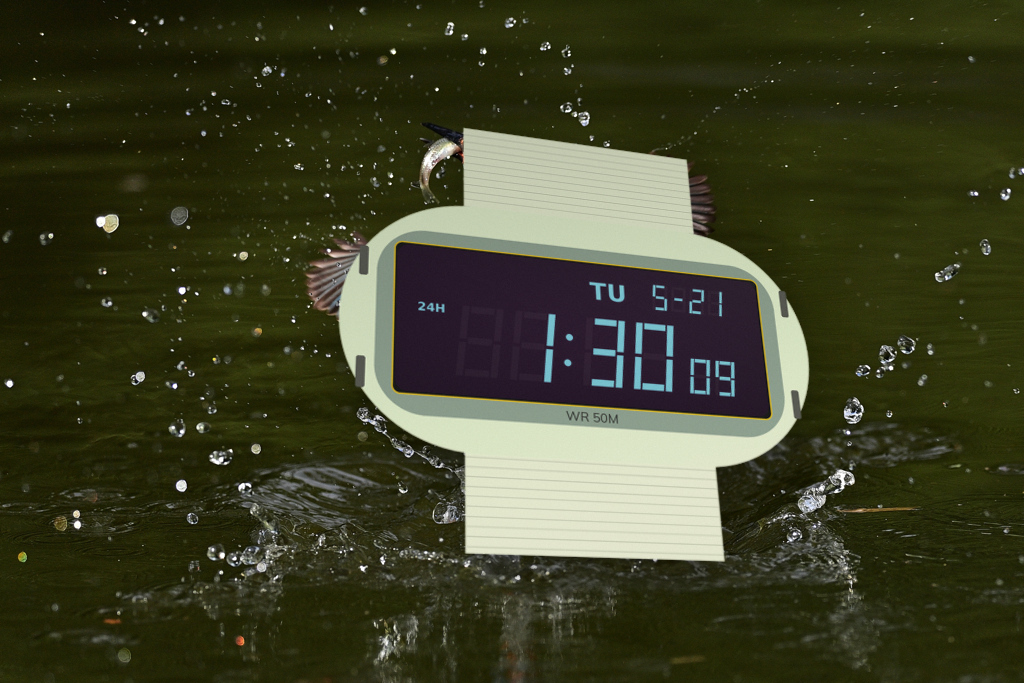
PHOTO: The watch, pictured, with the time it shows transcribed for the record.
1:30:09
